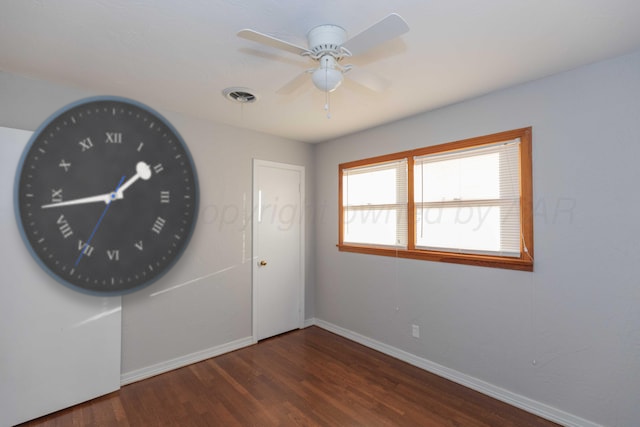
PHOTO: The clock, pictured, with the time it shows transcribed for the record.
1:43:35
